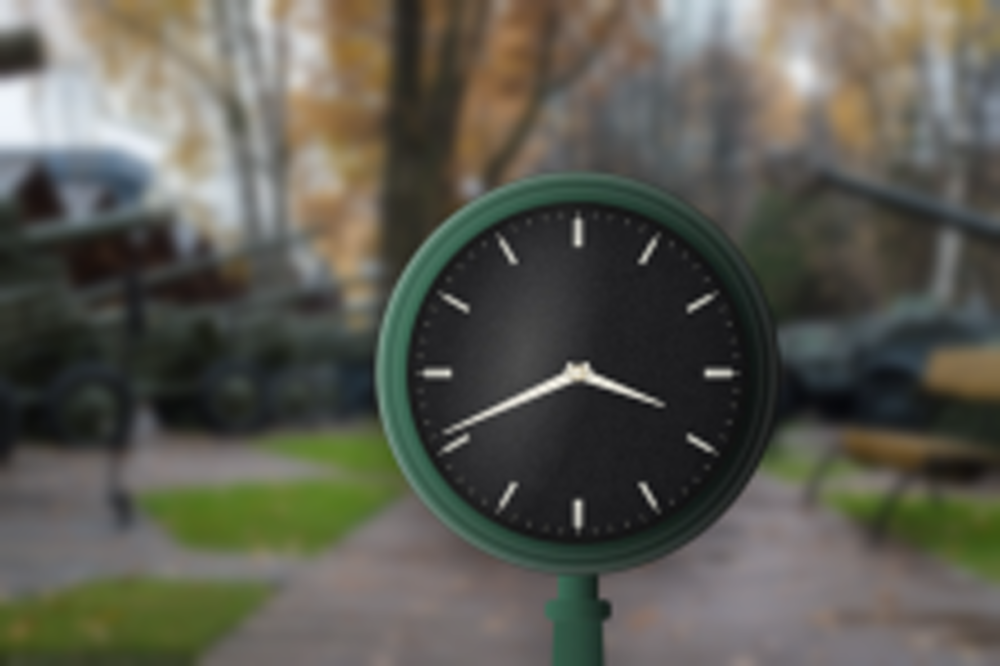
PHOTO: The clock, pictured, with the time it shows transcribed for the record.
3:41
